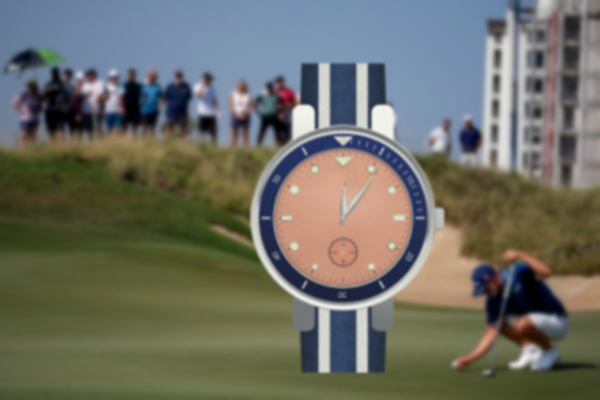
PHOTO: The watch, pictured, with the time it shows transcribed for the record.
12:06
